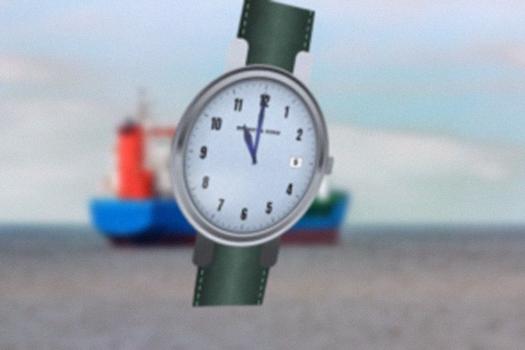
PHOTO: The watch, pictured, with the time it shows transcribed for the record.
11:00
